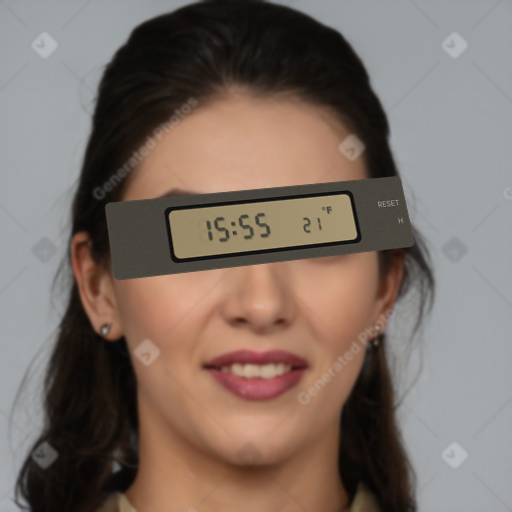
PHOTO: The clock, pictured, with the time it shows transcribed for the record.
15:55
